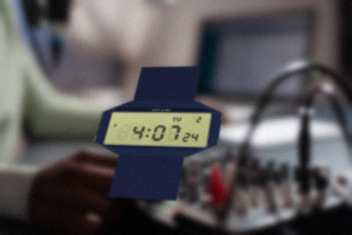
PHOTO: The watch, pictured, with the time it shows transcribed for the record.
4:07
